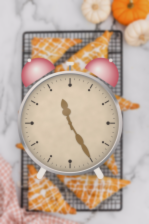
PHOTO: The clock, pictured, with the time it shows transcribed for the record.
11:25
